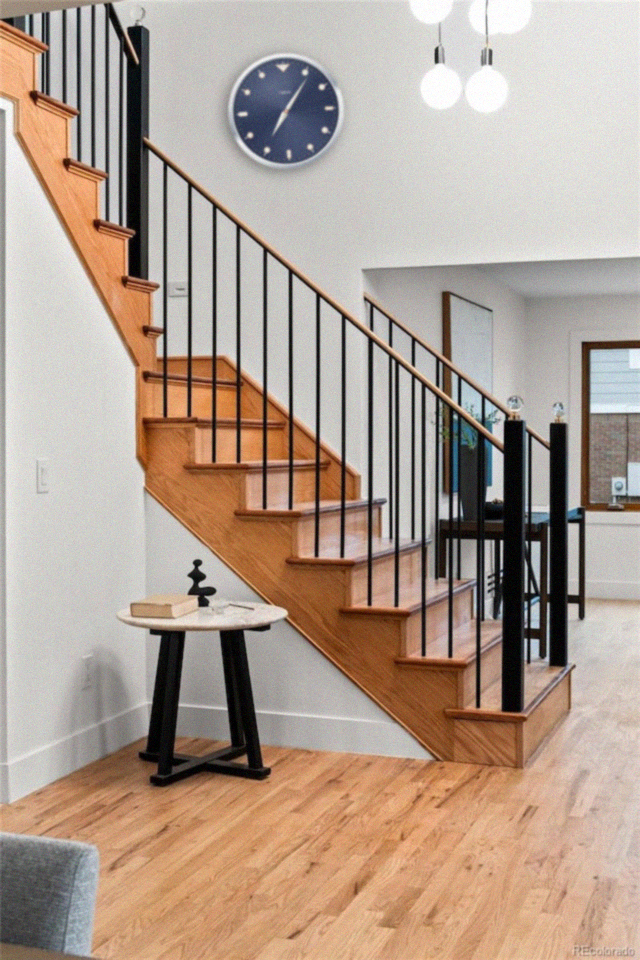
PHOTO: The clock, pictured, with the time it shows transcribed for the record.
7:06
